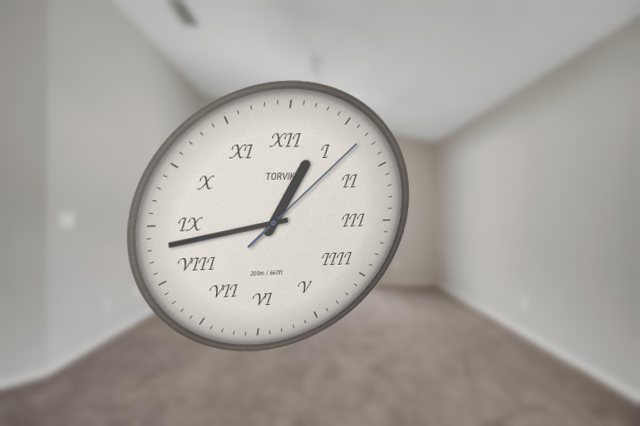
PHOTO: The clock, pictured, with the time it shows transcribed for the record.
12:43:07
